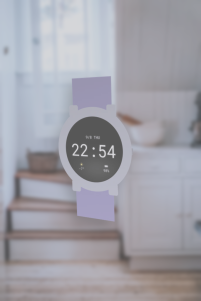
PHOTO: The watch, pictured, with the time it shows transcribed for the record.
22:54
